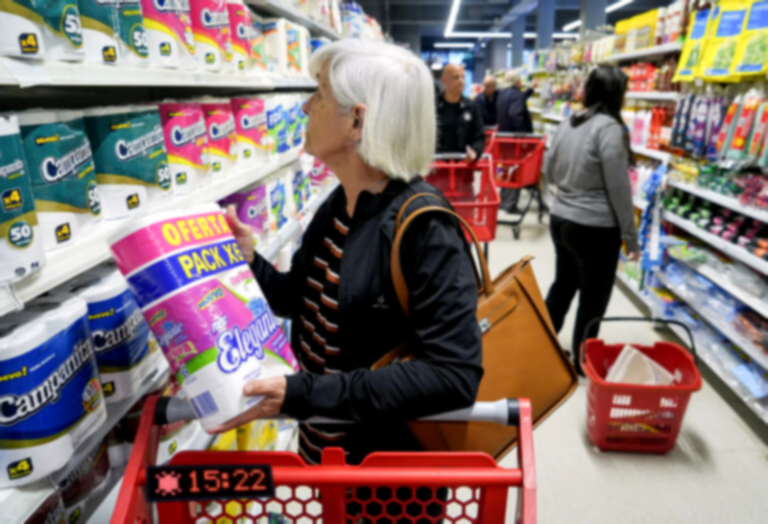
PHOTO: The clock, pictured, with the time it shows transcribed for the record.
15:22
